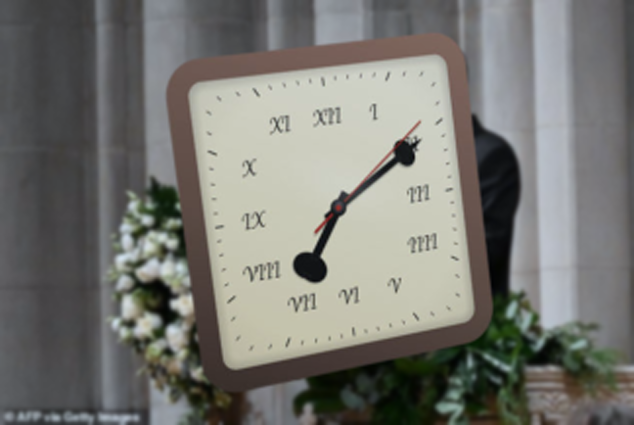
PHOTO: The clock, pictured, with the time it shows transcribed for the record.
7:10:09
